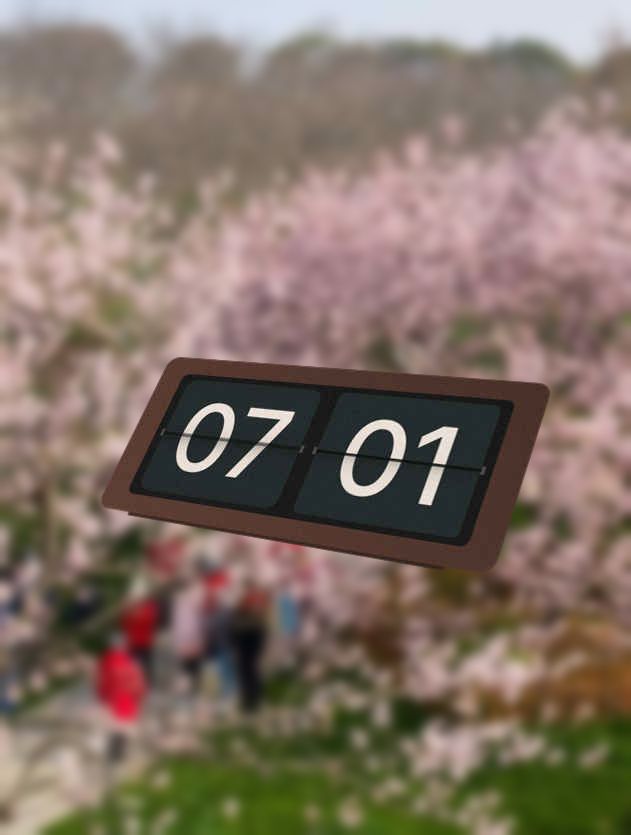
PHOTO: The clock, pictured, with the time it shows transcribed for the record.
7:01
